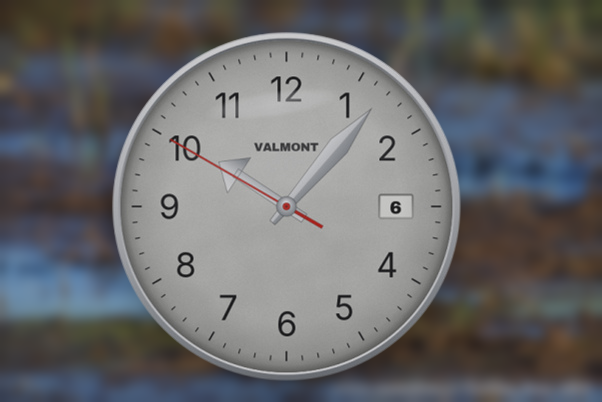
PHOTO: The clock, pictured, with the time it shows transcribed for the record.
10:06:50
